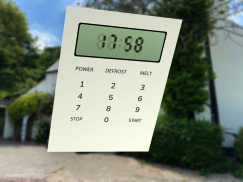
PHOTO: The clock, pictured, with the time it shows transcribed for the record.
17:58
